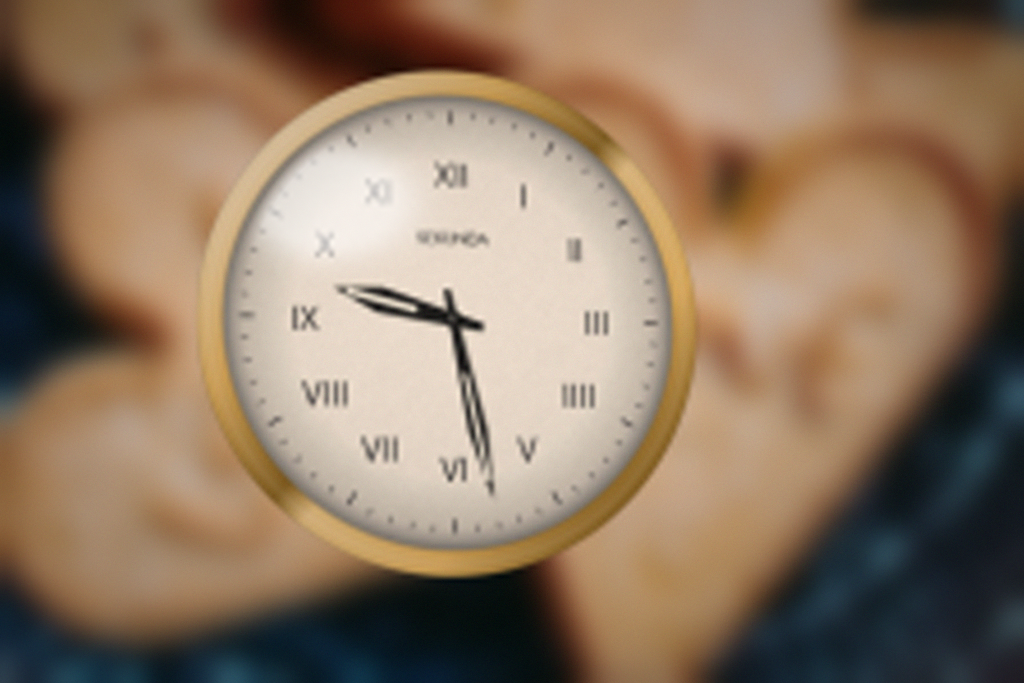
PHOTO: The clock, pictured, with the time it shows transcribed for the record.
9:28
